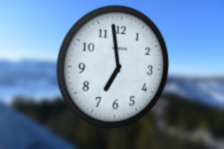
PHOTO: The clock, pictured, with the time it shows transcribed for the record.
6:58
